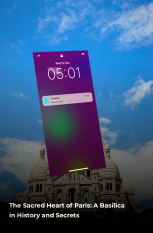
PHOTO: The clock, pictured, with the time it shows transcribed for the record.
5:01
